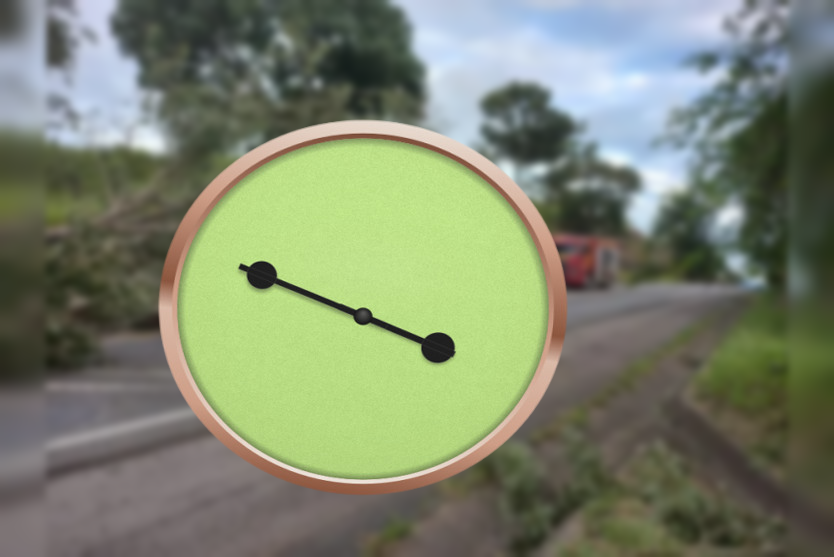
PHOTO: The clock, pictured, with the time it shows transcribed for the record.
3:49
